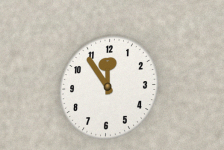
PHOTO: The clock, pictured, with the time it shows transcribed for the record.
11:54
